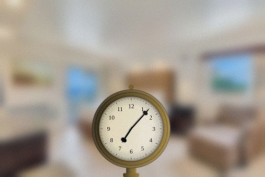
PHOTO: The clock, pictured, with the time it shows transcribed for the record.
7:07
